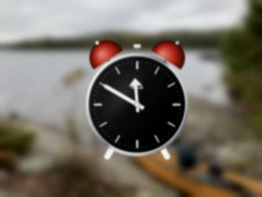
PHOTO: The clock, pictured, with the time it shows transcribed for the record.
11:50
